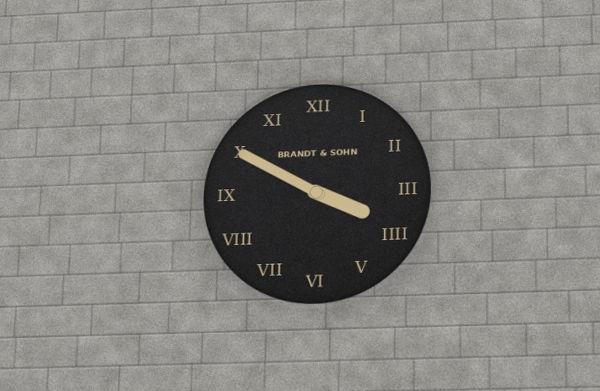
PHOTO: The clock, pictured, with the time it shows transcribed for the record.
3:50
